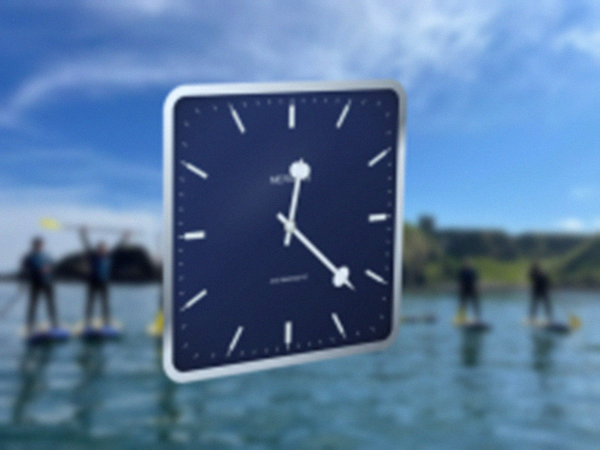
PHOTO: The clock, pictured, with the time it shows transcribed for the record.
12:22
